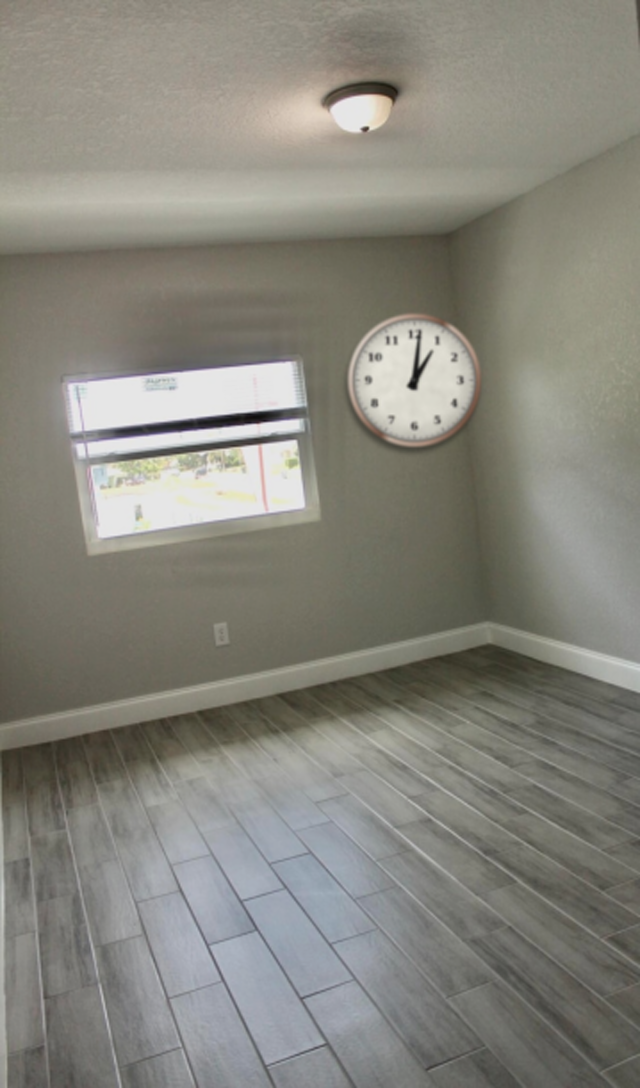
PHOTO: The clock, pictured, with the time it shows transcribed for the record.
1:01
